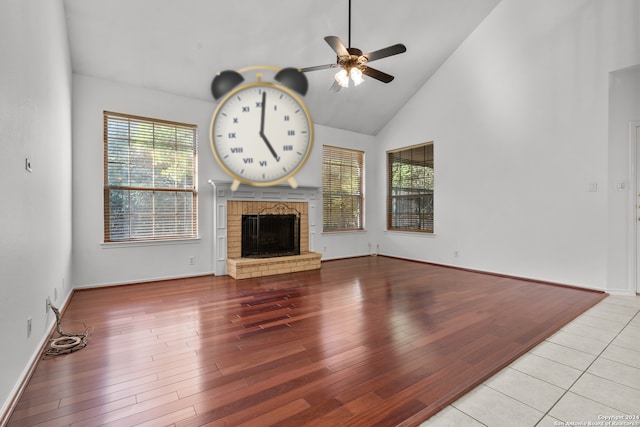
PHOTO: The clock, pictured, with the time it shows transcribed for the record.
5:01
